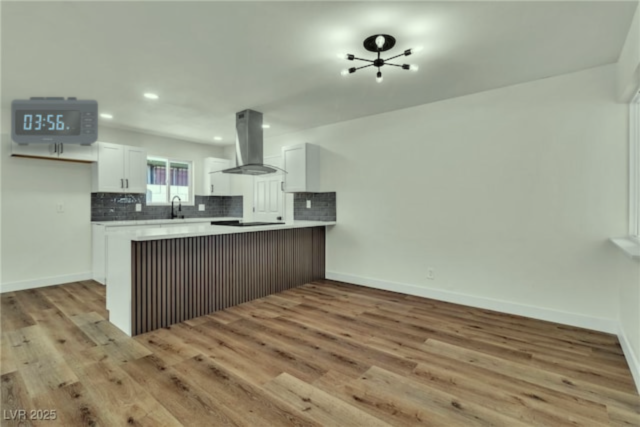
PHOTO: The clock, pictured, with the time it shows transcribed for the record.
3:56
